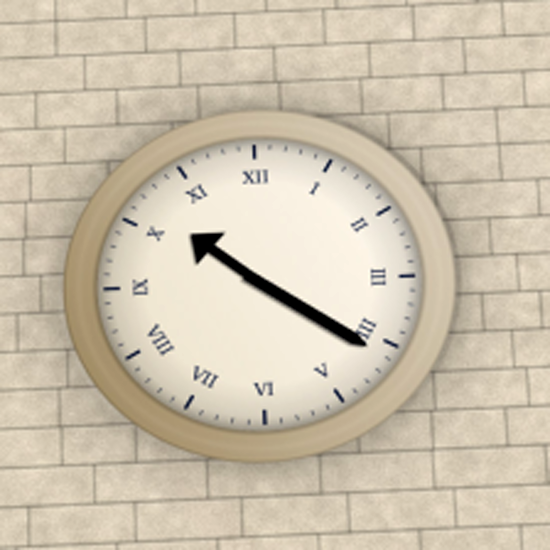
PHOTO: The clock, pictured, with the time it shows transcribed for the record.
10:21
